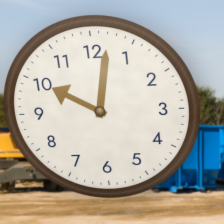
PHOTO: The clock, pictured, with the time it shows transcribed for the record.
10:02
